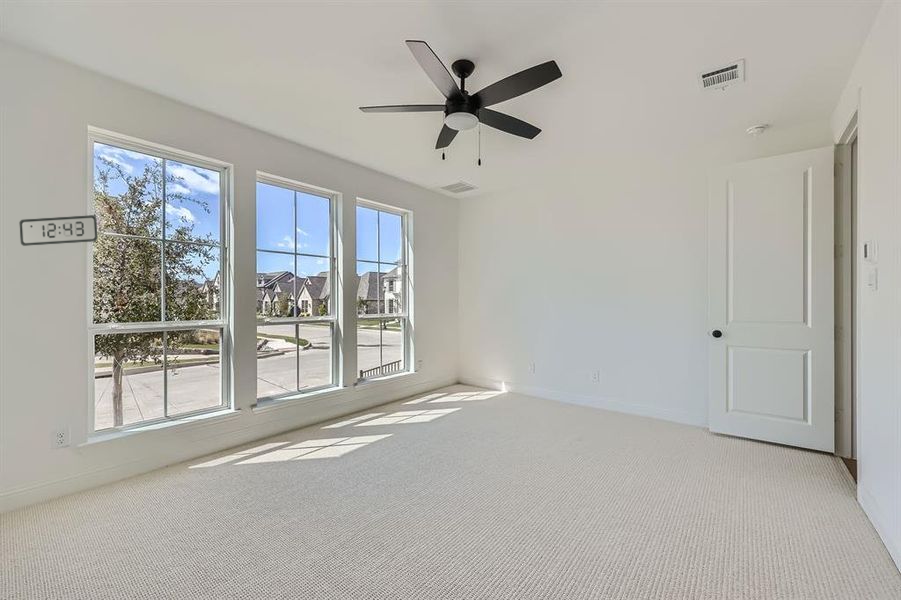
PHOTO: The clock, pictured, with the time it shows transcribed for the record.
12:43
